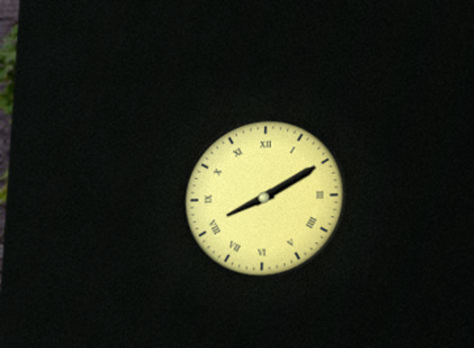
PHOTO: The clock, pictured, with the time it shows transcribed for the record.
8:10
